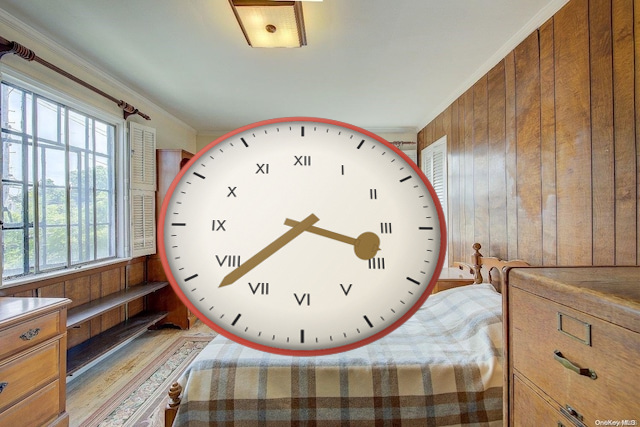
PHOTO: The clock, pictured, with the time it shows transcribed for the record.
3:38
